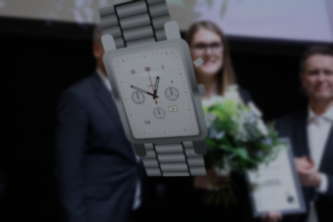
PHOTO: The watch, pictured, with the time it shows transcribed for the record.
12:50
